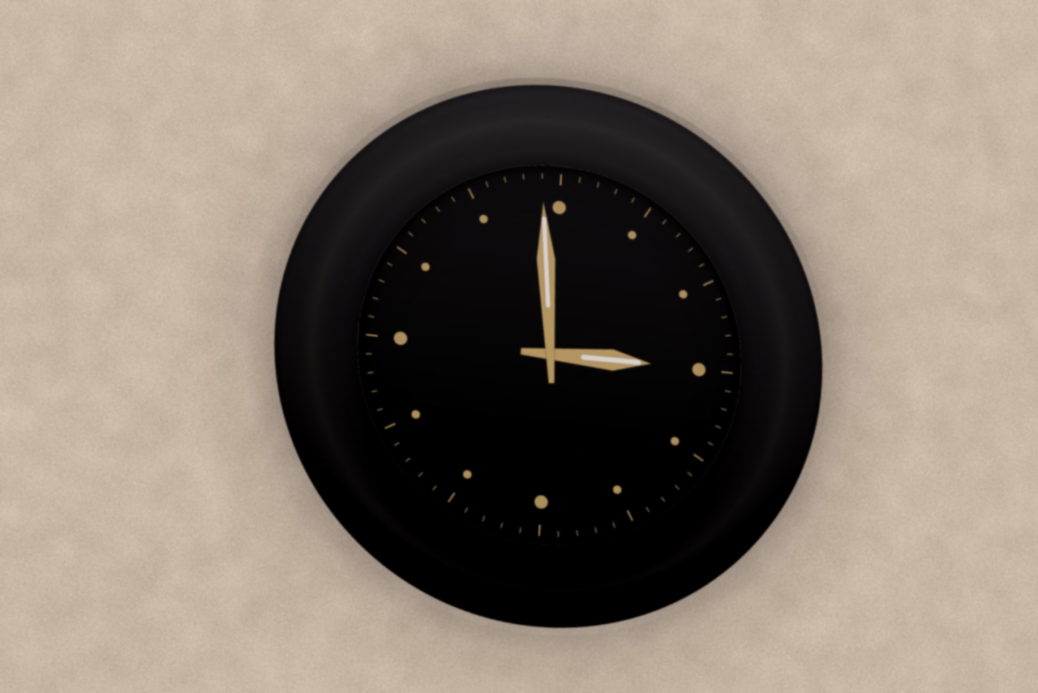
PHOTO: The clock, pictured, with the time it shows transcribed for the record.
2:59
